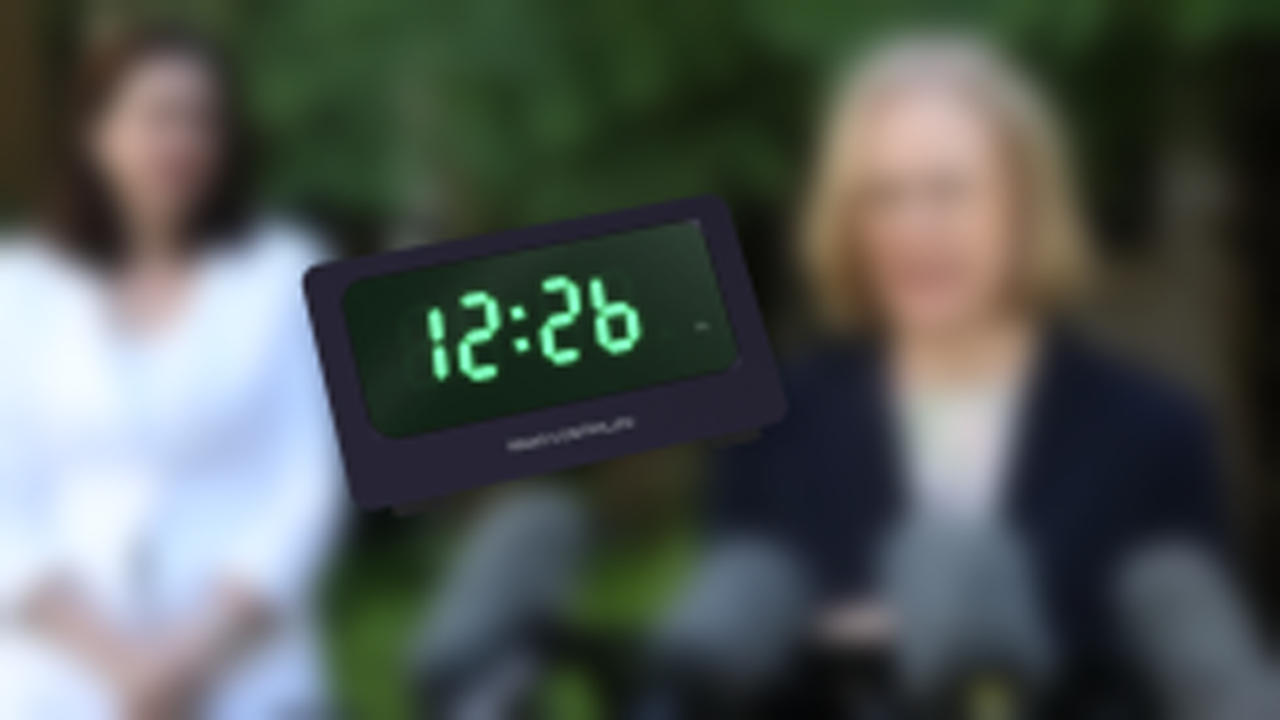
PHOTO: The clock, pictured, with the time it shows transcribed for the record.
12:26
